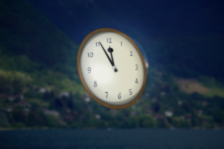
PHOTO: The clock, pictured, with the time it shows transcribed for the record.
11:56
